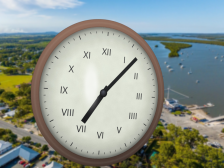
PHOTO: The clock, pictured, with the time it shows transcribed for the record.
7:07
